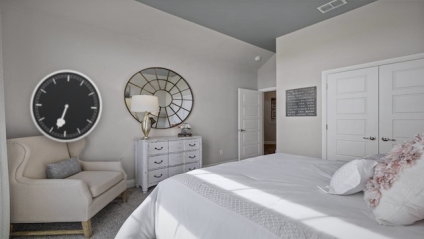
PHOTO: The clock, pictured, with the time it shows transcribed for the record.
6:33
